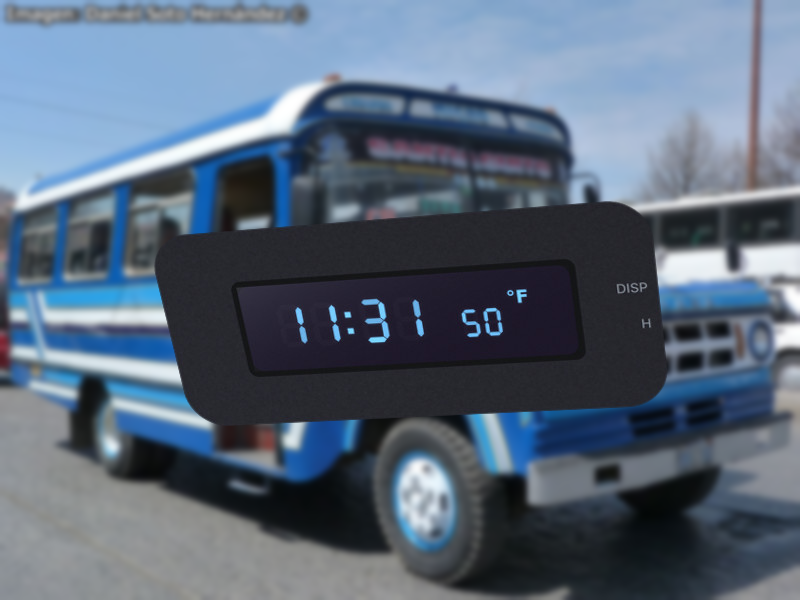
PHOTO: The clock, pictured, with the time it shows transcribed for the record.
11:31
